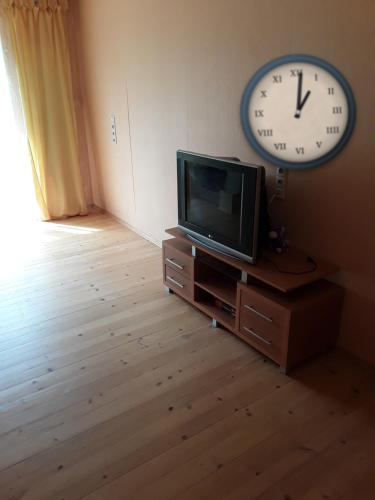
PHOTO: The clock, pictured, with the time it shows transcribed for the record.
1:01
